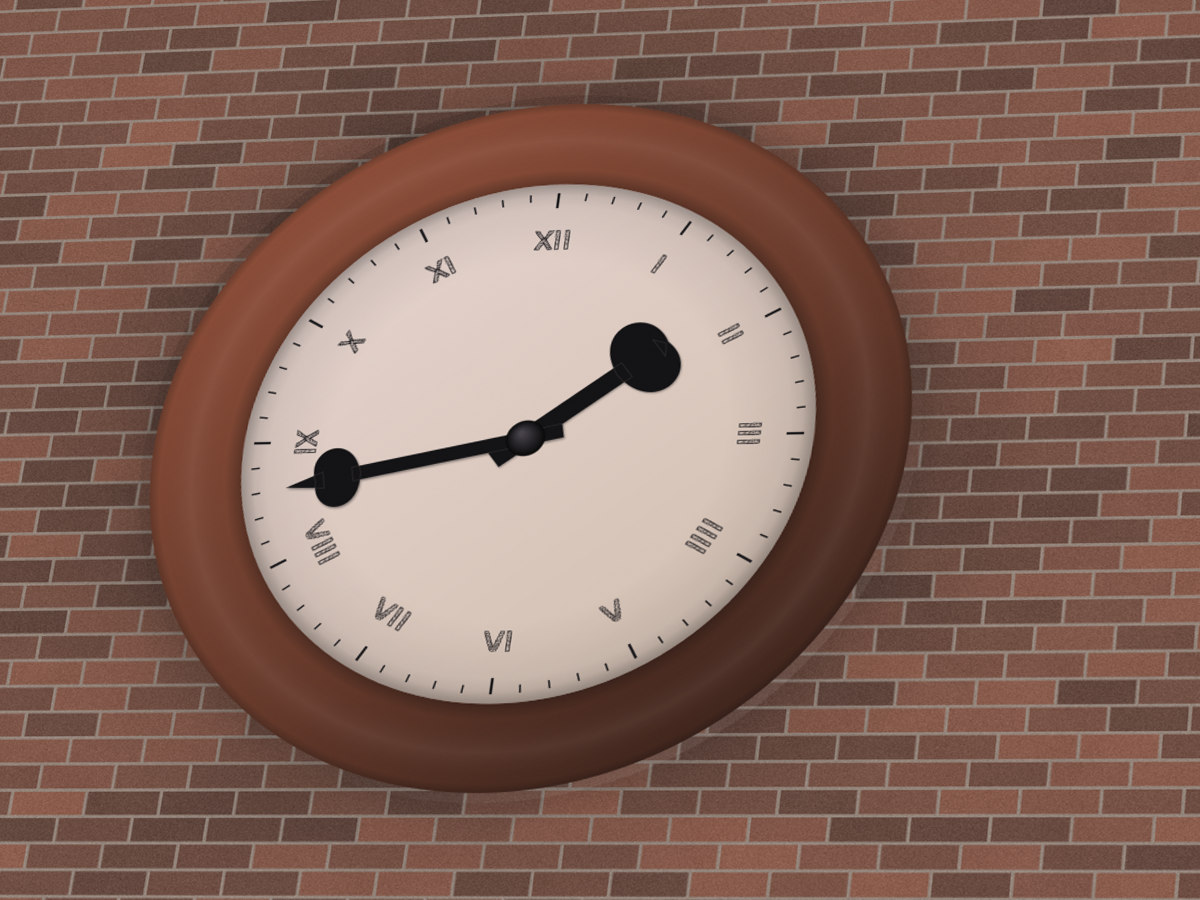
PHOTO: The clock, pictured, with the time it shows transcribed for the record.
1:43
